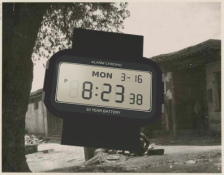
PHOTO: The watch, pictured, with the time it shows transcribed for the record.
8:23:38
